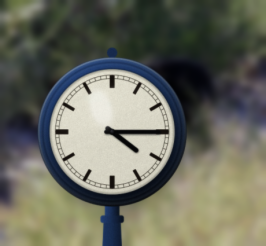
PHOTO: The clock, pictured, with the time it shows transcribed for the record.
4:15
